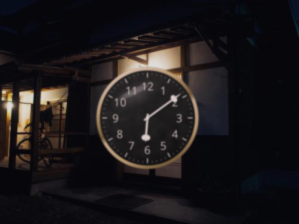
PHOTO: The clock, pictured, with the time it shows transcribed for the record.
6:09
